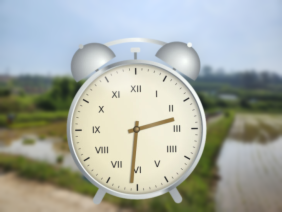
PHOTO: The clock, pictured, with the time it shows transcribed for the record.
2:31
